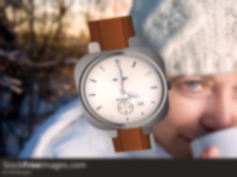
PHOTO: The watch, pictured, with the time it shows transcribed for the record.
4:00
